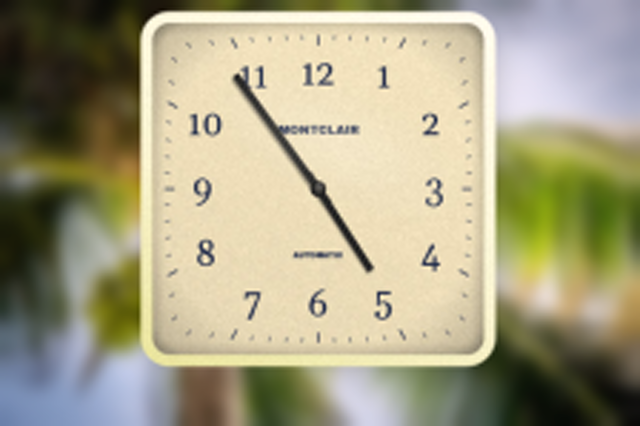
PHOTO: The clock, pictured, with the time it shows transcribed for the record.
4:54
